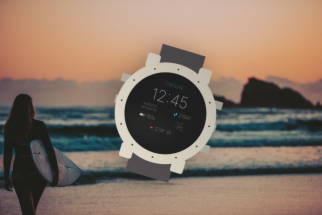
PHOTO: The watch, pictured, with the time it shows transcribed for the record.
12:45
